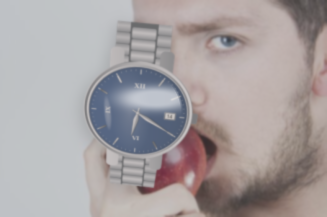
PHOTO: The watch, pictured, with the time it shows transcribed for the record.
6:20
